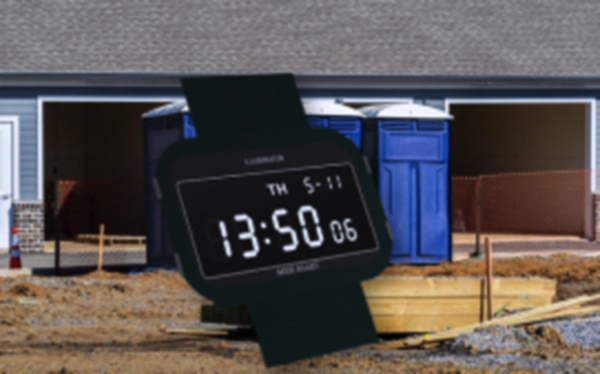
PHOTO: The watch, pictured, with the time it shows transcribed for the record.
13:50:06
